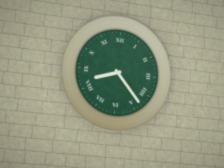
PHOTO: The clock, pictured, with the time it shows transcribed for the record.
8:23
